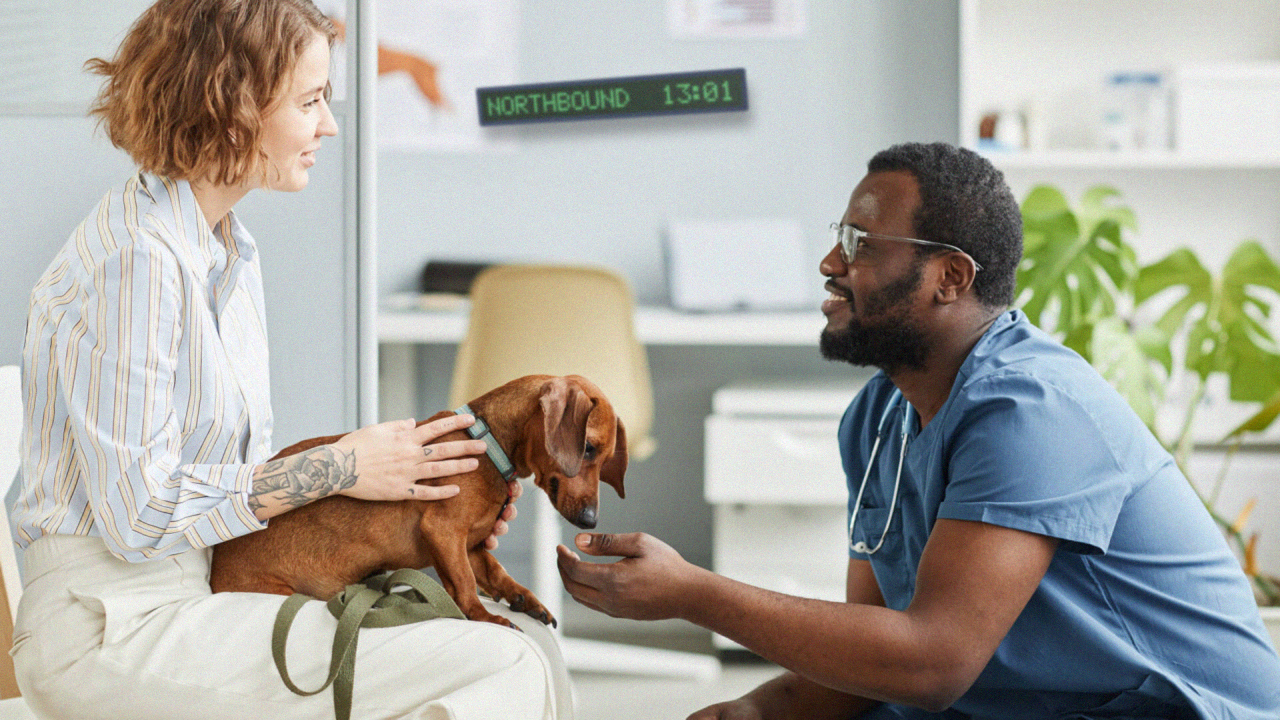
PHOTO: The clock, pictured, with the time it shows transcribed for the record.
13:01
